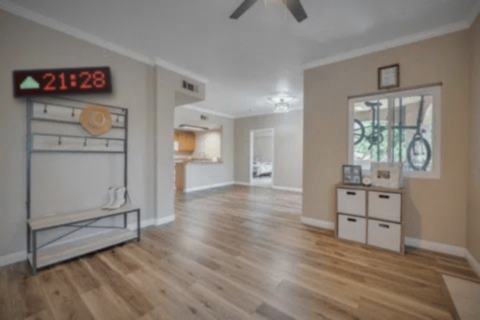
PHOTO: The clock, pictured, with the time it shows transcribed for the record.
21:28
